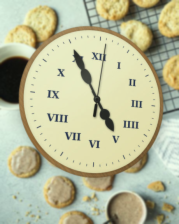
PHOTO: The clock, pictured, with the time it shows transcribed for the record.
4:55:01
